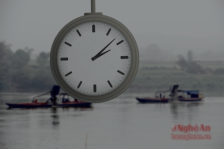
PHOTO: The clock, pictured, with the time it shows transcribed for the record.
2:08
